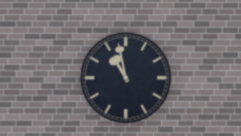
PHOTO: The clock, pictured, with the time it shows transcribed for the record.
10:58
